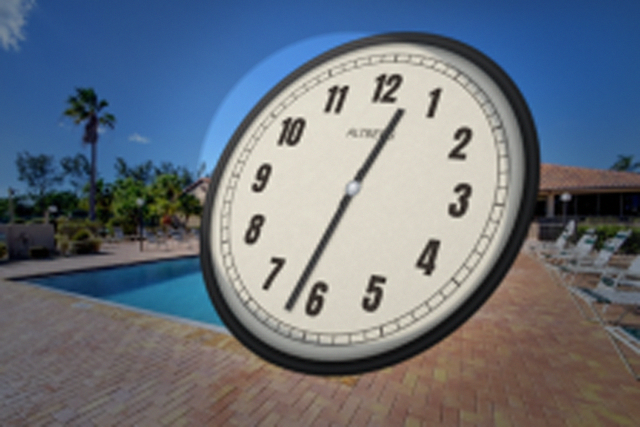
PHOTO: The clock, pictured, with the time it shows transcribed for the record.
12:32
